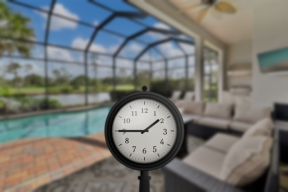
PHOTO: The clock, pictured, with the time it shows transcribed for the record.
1:45
